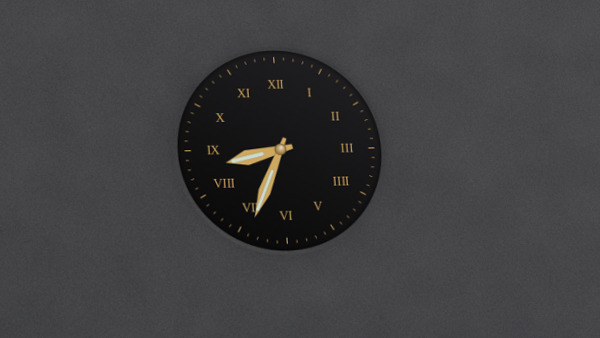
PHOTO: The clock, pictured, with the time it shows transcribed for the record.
8:34
